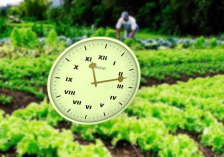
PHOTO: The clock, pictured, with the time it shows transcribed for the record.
11:12
